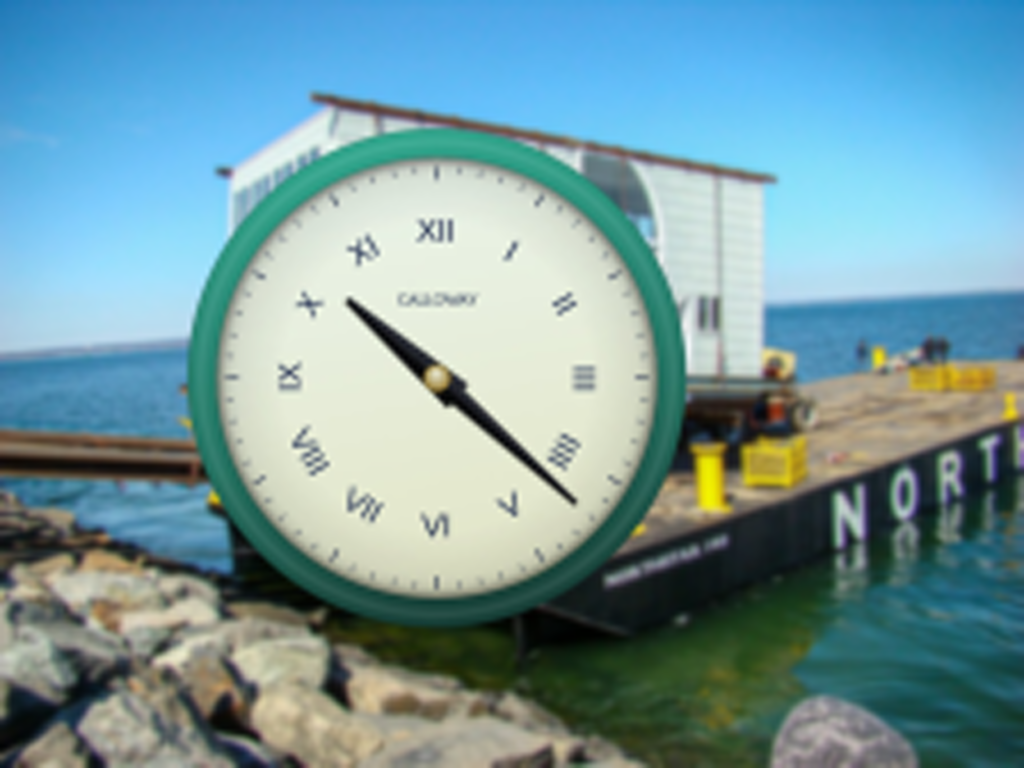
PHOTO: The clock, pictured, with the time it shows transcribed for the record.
10:22
